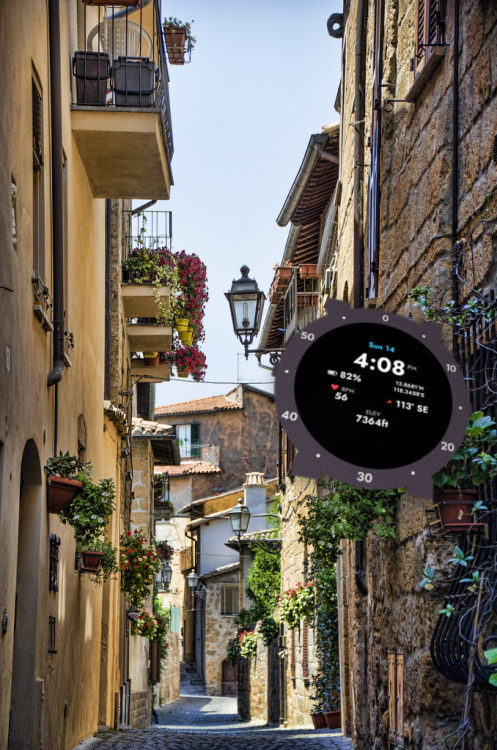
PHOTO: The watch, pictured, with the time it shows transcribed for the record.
4:08
